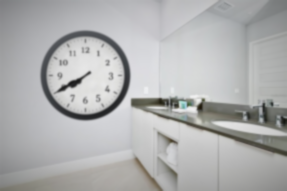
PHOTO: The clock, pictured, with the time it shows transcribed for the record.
7:40
